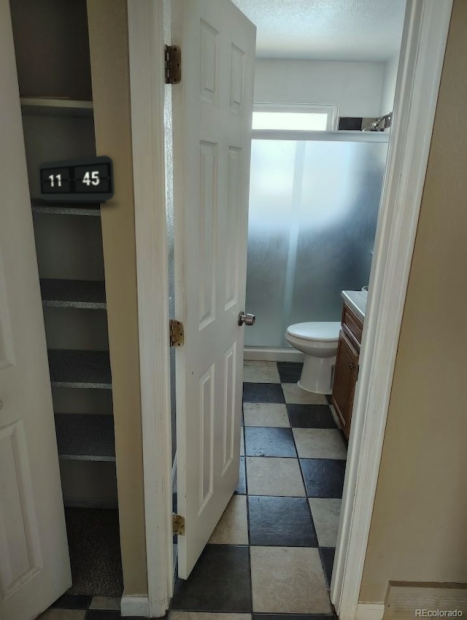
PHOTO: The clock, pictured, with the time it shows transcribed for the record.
11:45
